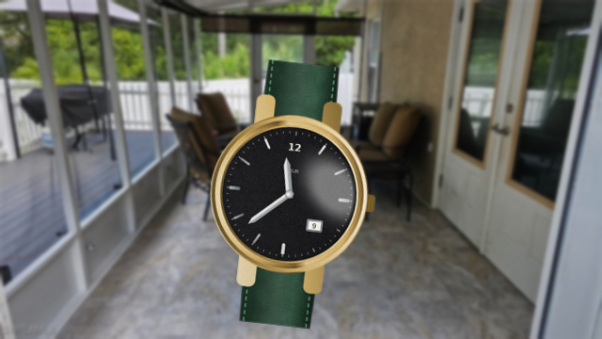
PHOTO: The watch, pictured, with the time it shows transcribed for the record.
11:38
